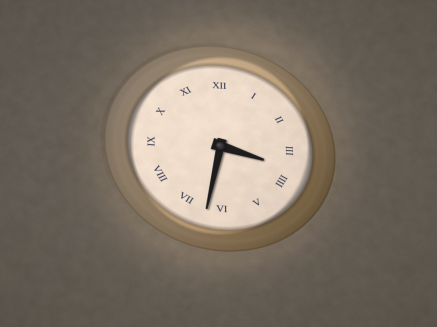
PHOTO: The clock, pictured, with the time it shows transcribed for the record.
3:32
